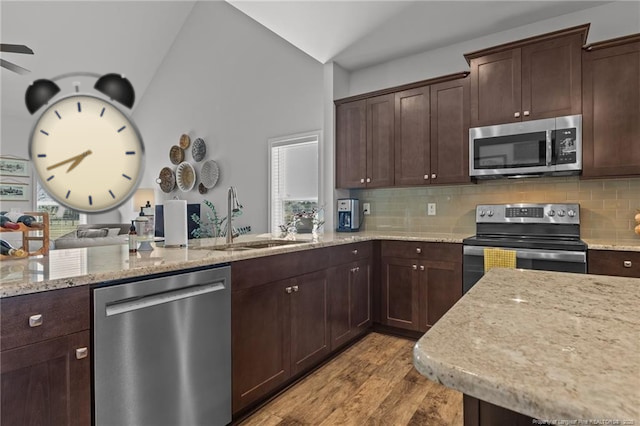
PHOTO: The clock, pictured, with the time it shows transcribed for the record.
7:42
